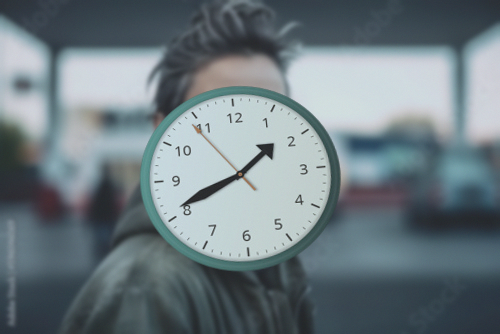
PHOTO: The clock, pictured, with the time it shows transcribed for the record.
1:40:54
